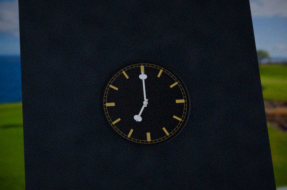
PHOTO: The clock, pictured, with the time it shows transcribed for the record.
7:00
